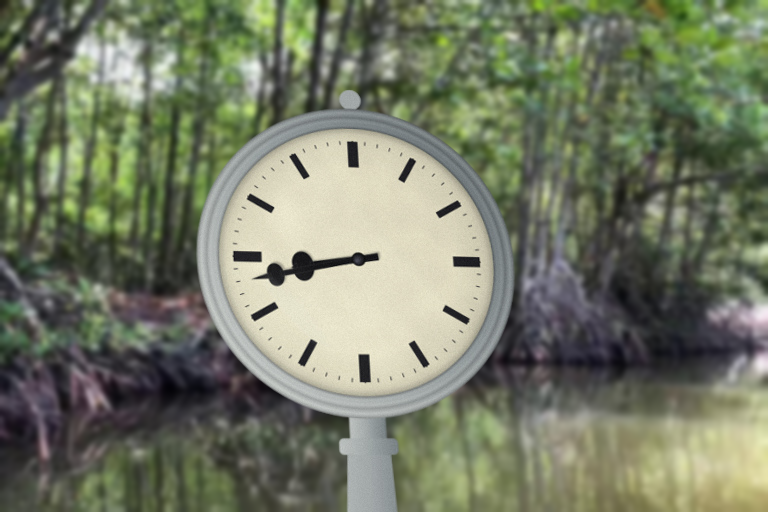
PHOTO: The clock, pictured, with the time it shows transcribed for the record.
8:43
